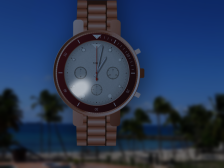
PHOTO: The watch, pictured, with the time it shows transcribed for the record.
1:02
